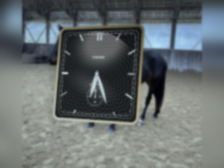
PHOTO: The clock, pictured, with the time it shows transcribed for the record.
6:26
